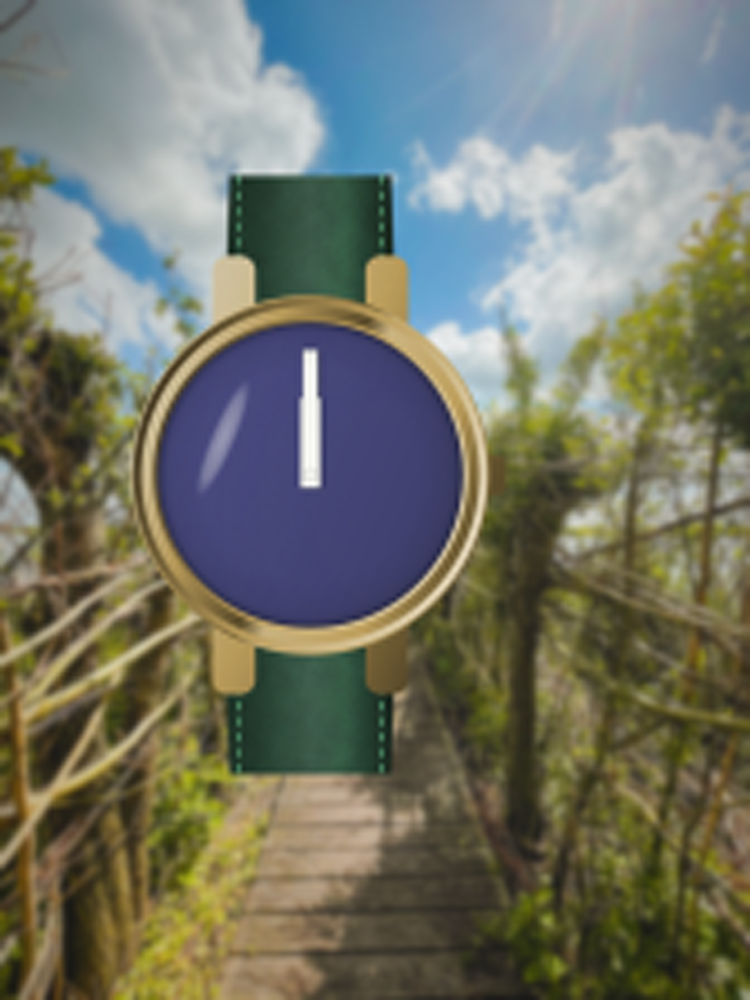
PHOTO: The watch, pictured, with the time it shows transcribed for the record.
12:00
